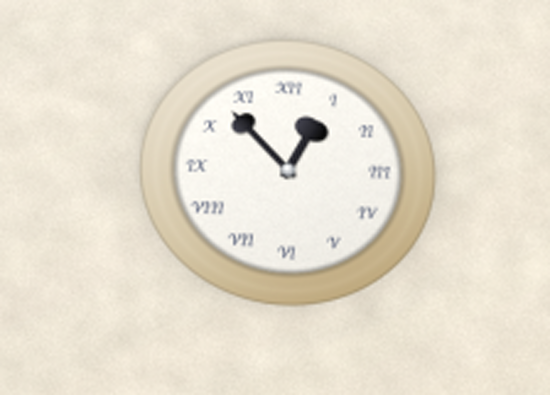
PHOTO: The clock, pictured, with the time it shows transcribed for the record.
12:53
